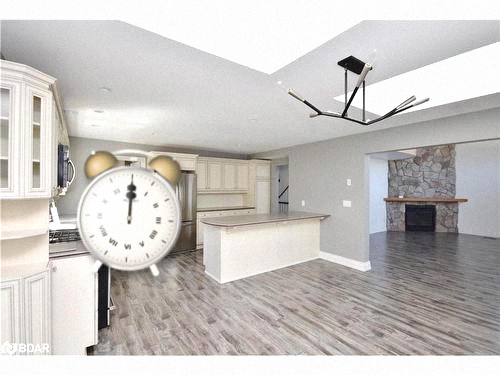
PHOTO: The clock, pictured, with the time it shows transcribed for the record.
12:00
